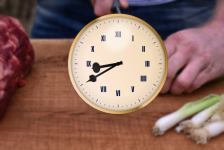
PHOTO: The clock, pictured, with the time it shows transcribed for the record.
8:40
